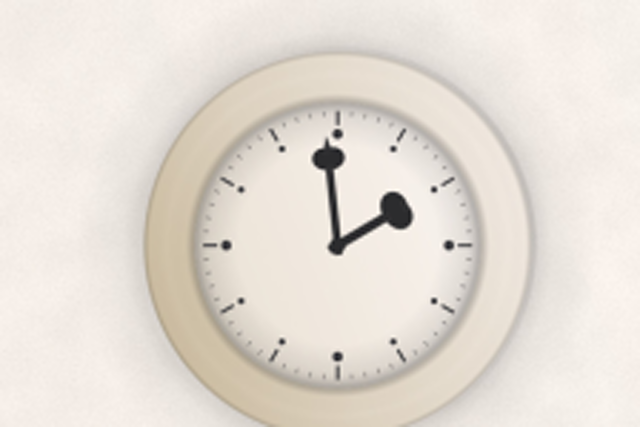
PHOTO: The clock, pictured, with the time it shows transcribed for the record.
1:59
